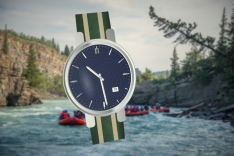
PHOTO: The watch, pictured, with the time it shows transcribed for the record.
10:29
